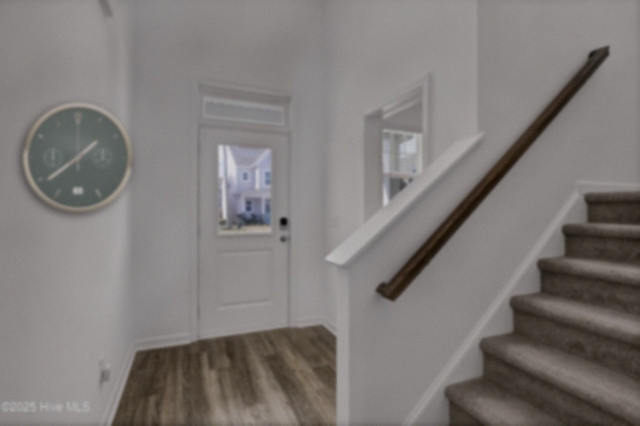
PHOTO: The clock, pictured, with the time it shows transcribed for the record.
1:39
